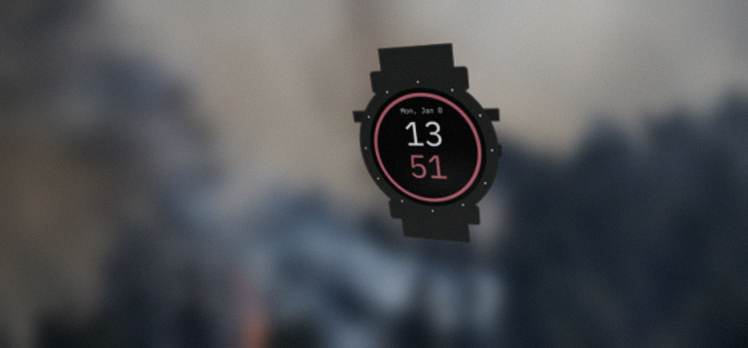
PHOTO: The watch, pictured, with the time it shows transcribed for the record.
13:51
